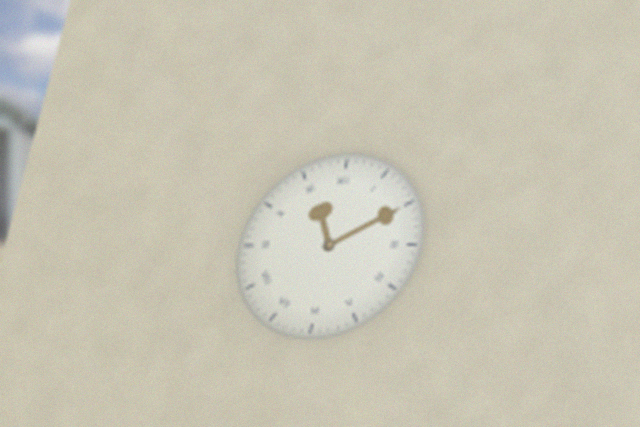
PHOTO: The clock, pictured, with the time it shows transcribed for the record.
11:10
